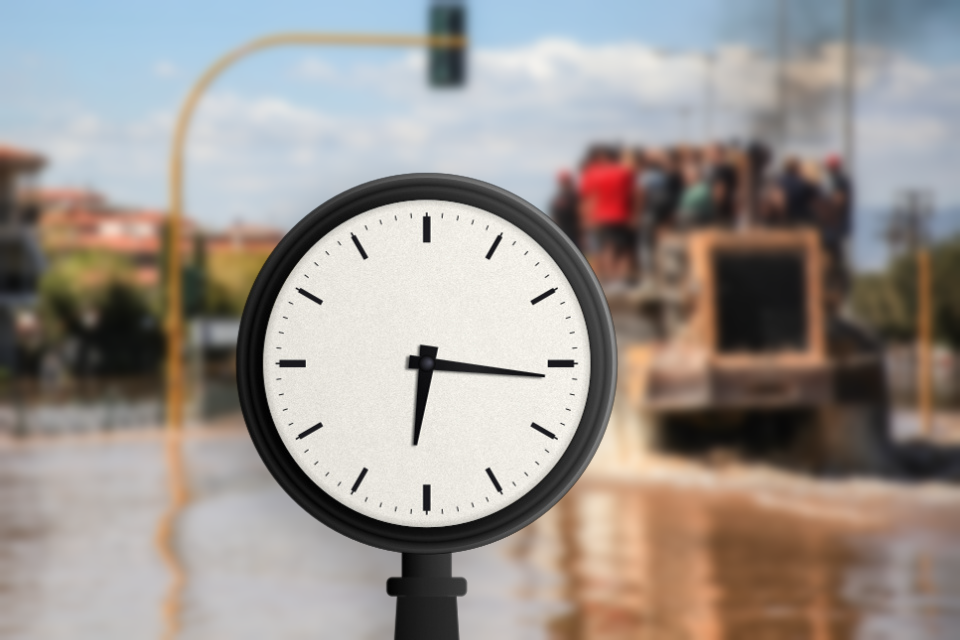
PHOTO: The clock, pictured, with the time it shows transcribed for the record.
6:16
